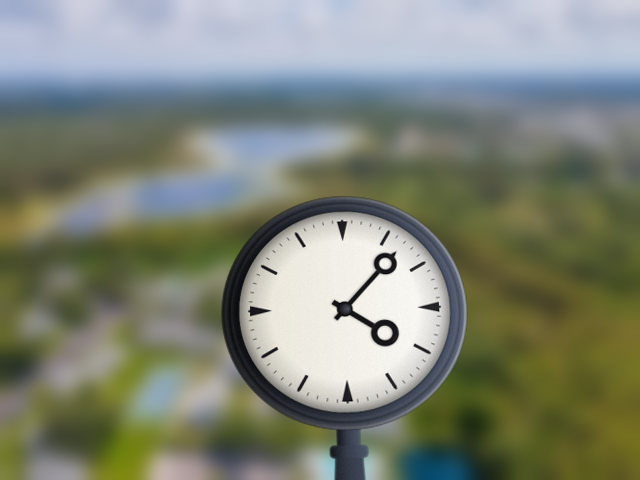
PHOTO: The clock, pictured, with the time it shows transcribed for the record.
4:07
